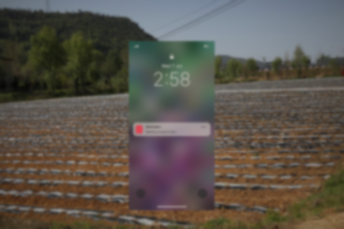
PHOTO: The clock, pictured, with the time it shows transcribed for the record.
2:58
